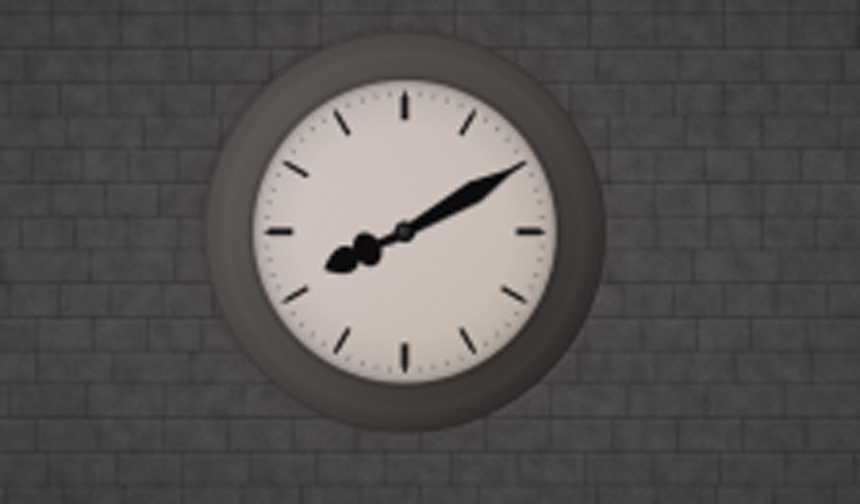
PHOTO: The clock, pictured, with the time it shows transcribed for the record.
8:10
